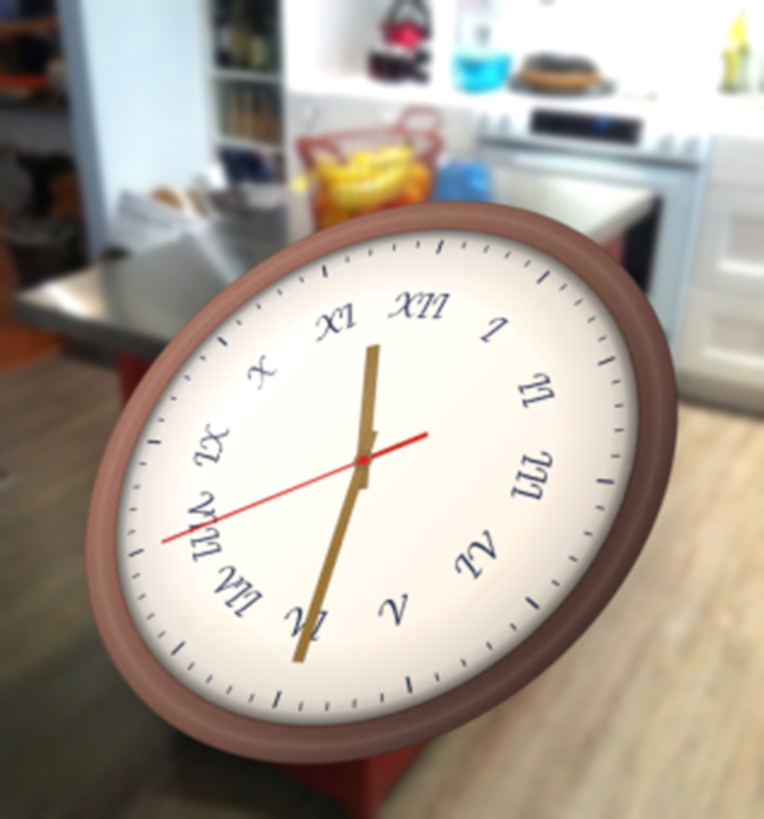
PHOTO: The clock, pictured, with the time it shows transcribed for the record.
11:29:40
